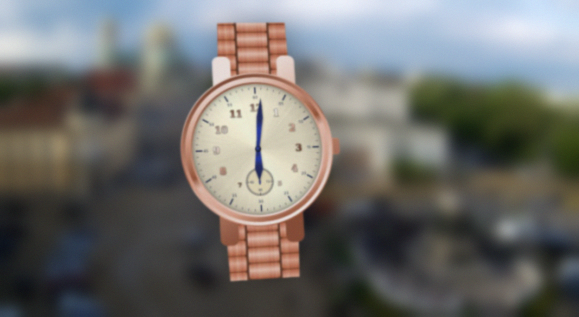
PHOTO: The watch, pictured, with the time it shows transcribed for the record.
6:01
